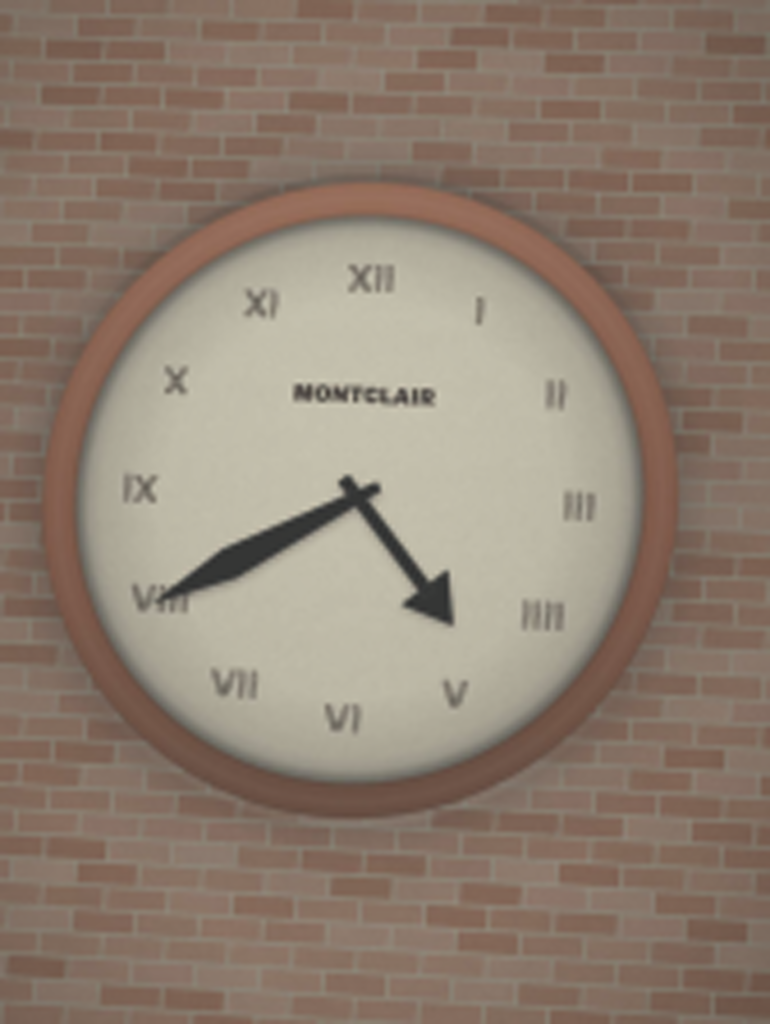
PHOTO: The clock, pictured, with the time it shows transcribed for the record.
4:40
